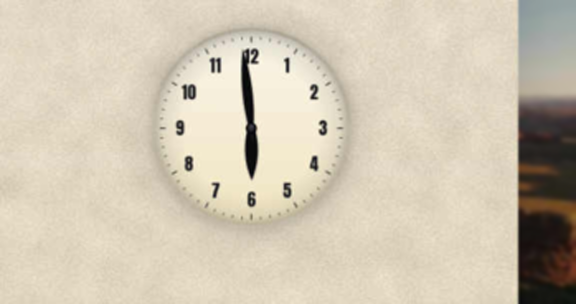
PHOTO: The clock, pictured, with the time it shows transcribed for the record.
5:59
